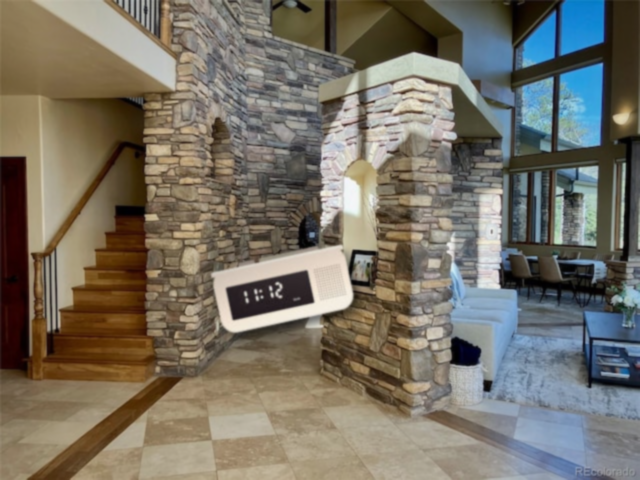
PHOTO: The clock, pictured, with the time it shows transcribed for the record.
11:12
